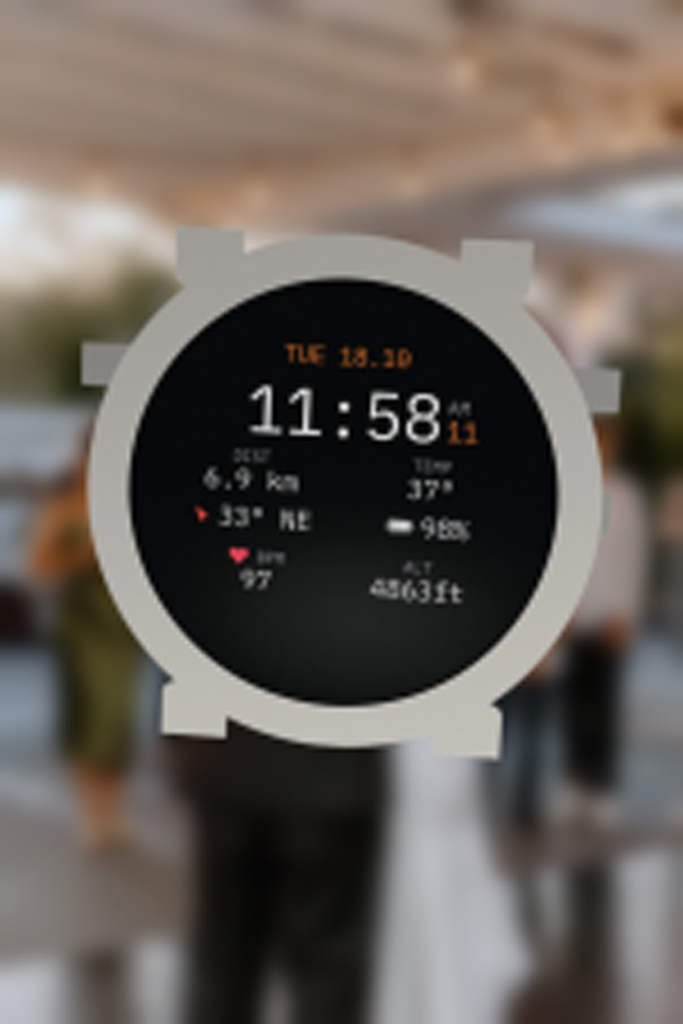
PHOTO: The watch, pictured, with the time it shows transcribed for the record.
11:58
